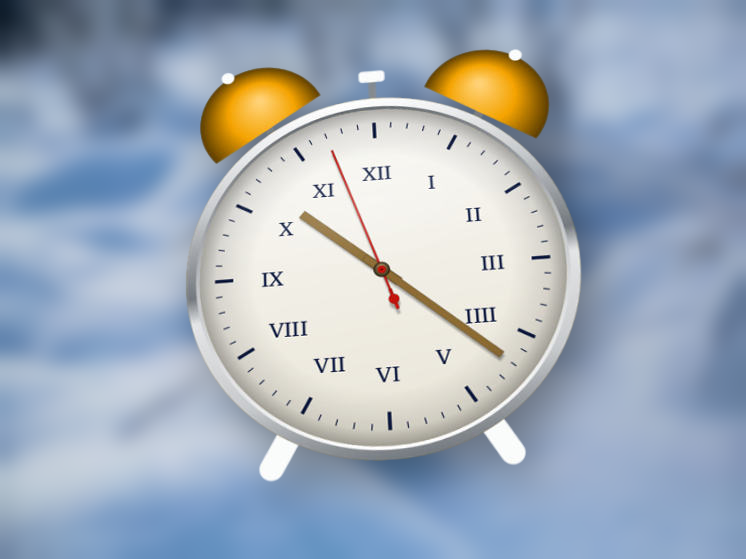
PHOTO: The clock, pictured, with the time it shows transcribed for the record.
10:21:57
